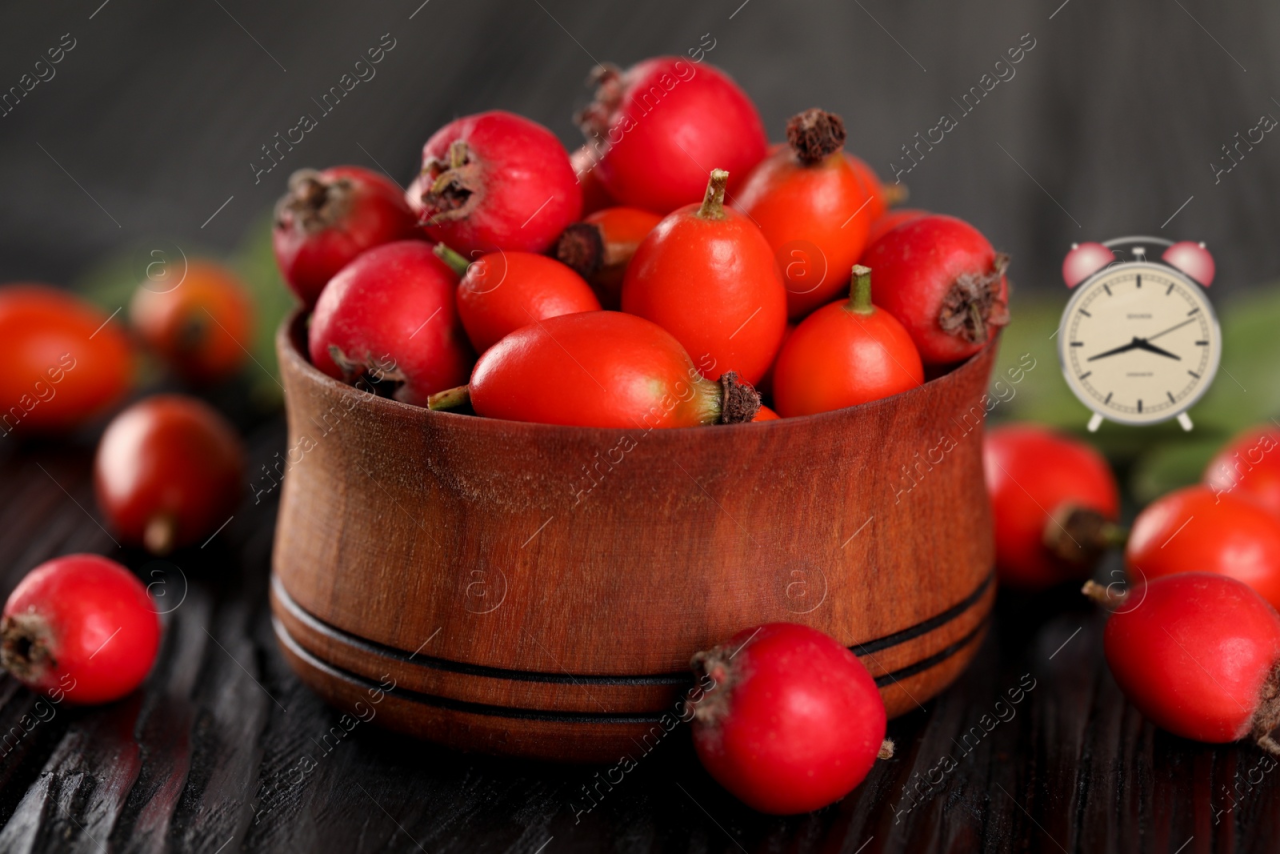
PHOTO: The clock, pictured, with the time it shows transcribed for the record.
3:42:11
